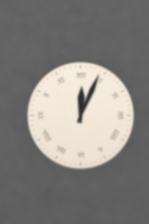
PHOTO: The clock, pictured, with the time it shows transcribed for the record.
12:04
